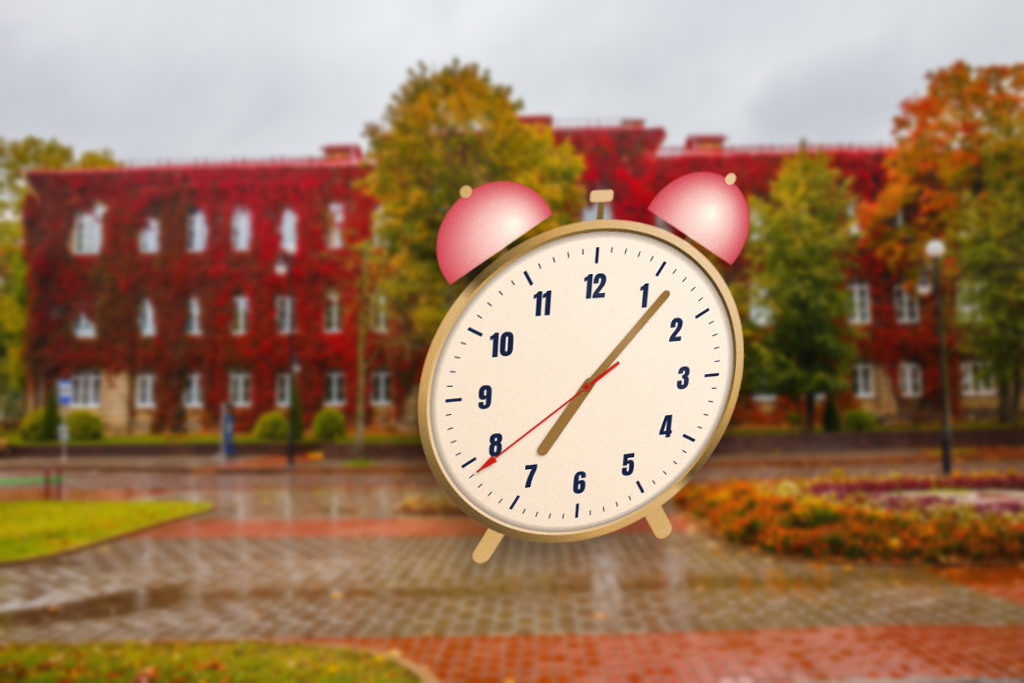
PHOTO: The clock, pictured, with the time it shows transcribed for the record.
7:06:39
